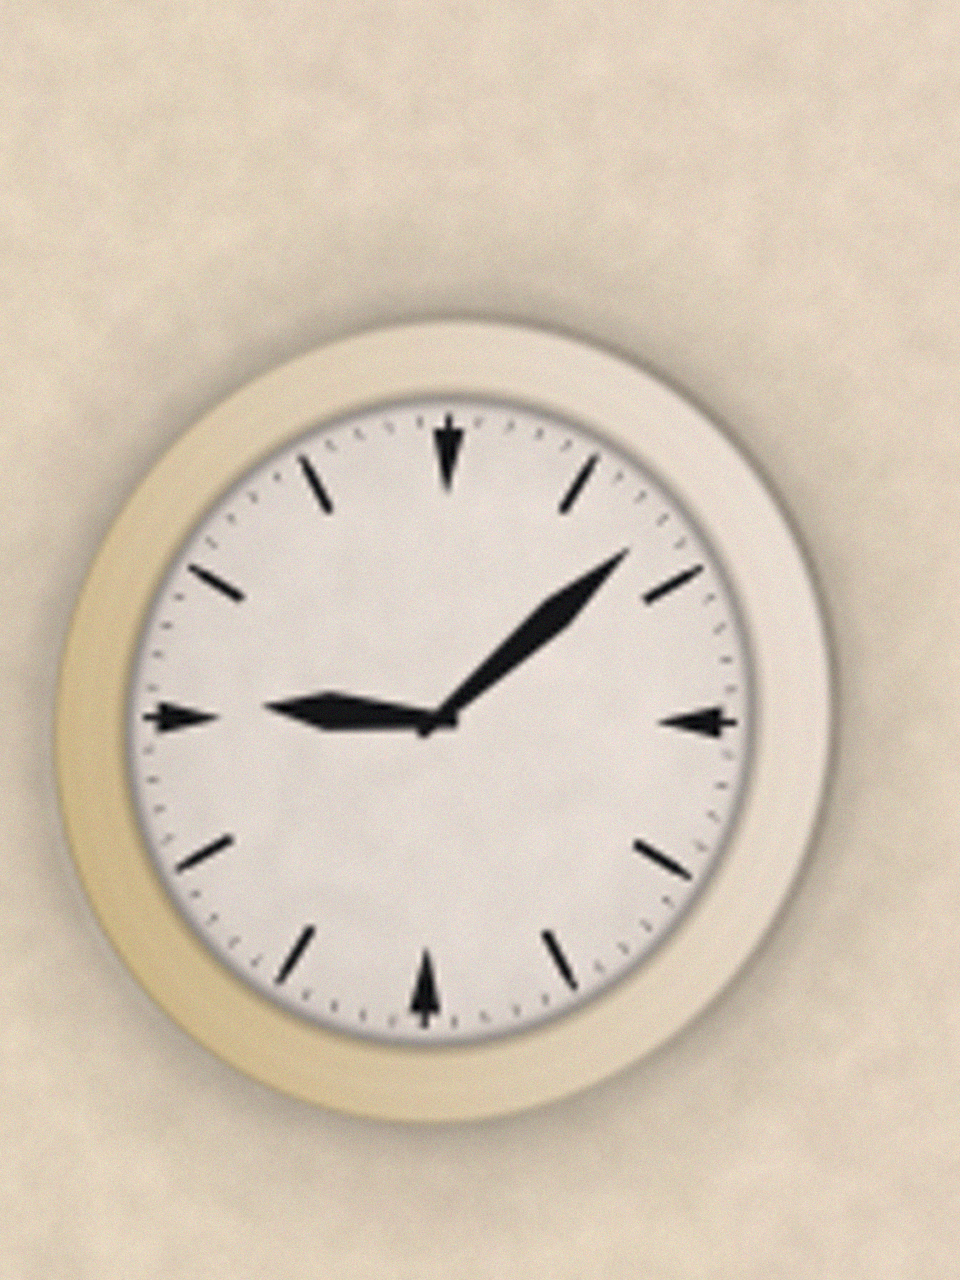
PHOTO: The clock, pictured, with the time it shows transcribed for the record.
9:08
